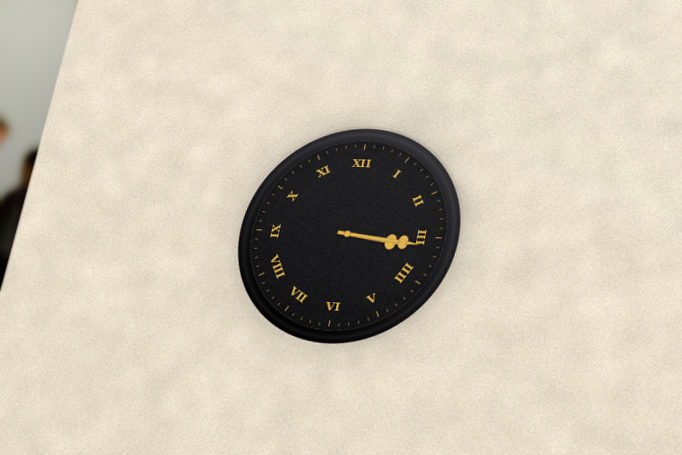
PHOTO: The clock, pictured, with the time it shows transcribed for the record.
3:16
